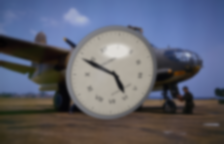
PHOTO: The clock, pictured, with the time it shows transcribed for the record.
5:54
